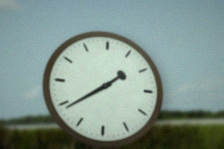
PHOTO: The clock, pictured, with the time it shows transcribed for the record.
1:39
